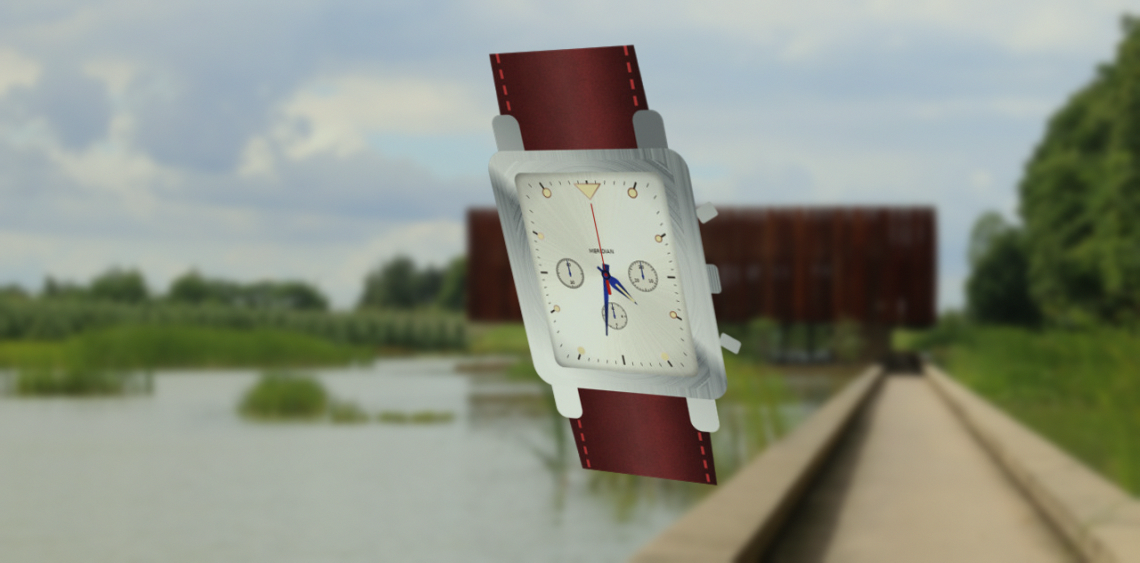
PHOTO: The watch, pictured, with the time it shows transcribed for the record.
4:32
